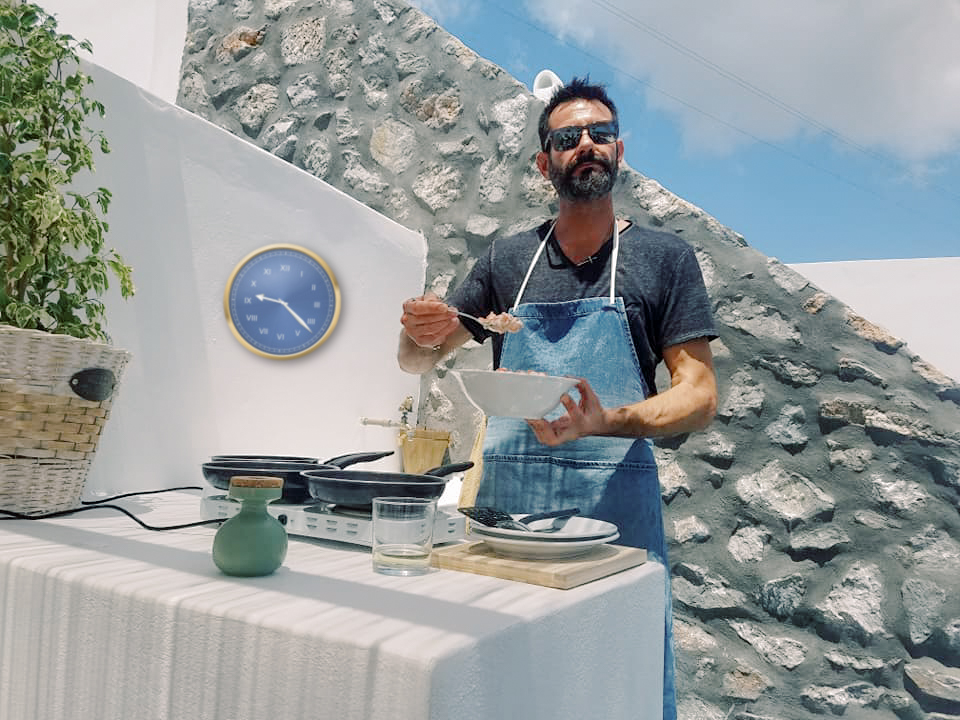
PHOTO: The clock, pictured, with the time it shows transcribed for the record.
9:22
